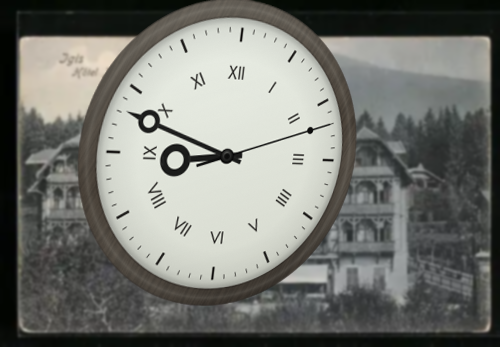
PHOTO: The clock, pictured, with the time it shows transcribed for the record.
8:48:12
